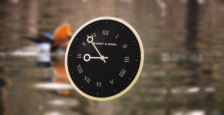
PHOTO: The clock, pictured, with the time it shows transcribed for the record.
8:53
